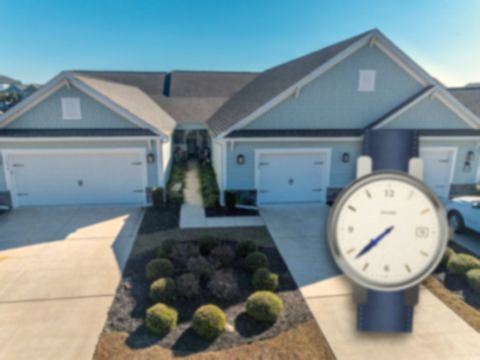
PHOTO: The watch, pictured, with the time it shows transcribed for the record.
7:38
